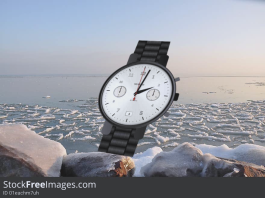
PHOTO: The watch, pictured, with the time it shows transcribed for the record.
2:02
